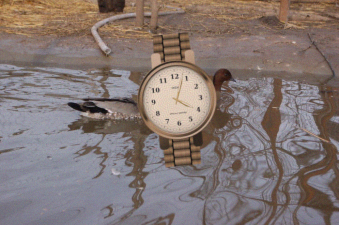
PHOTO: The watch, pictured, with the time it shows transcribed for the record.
4:03
